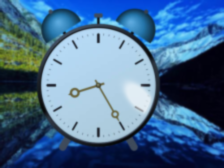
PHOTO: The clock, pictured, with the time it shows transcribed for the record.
8:25
